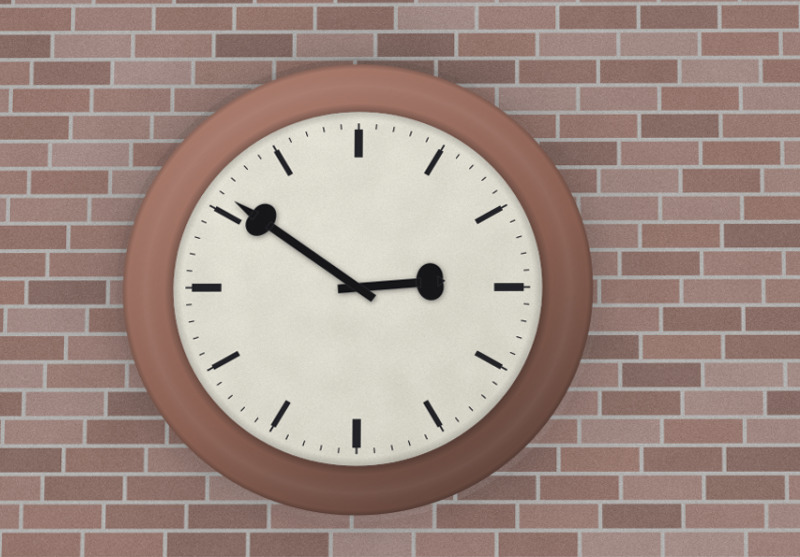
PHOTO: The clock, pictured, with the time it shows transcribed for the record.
2:51
